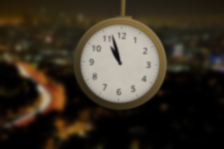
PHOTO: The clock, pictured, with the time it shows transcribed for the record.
10:57
